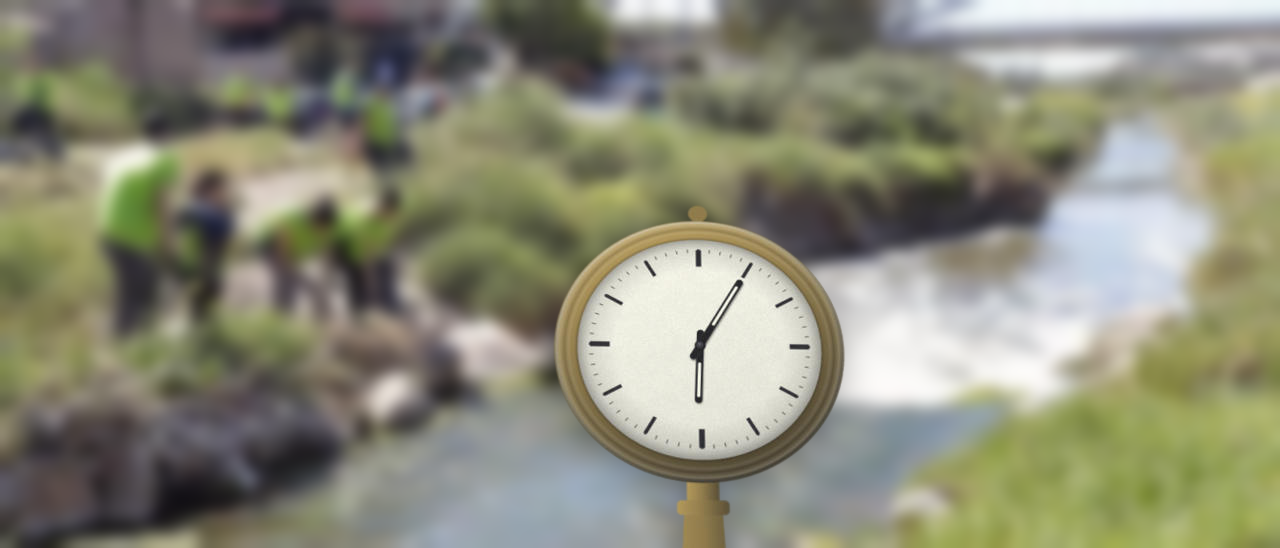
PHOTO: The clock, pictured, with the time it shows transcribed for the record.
6:05
